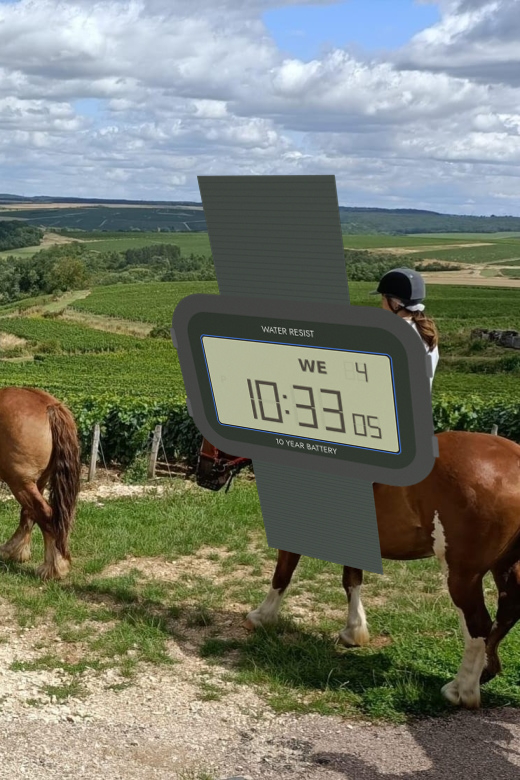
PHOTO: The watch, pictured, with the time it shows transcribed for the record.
10:33:05
